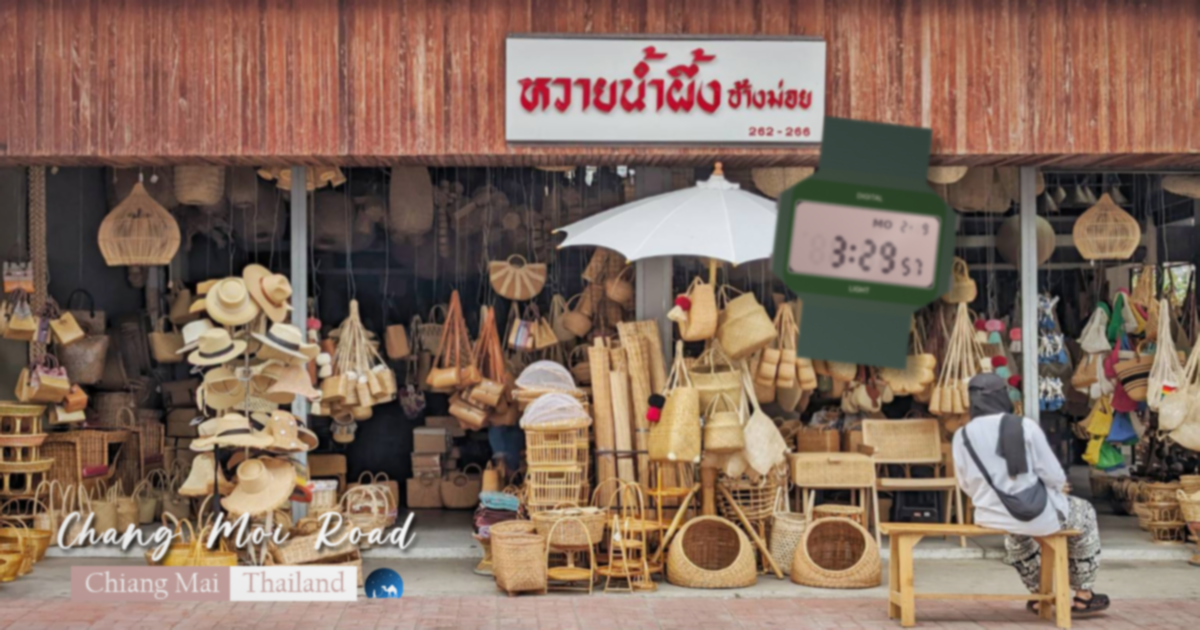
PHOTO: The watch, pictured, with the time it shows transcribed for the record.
3:29:57
